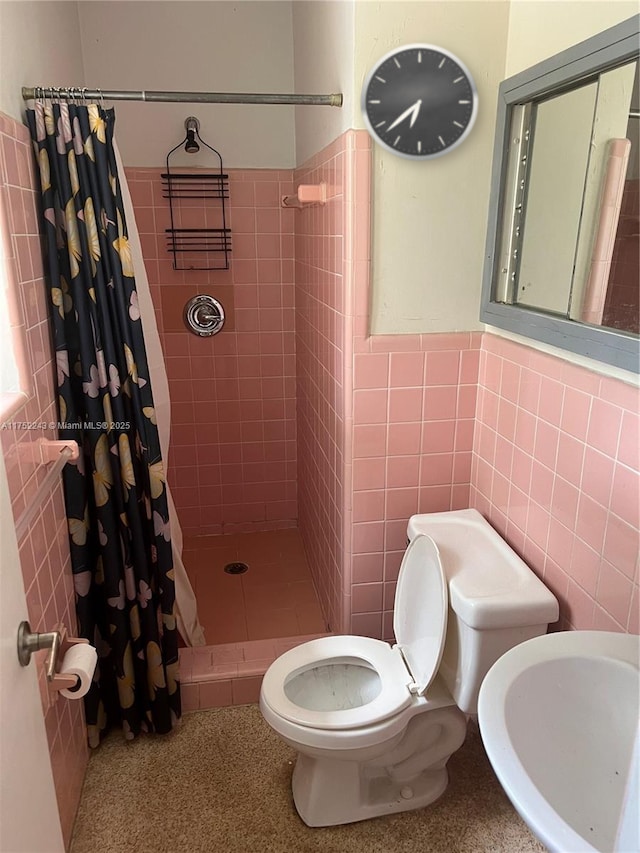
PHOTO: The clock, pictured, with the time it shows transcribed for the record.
6:38
